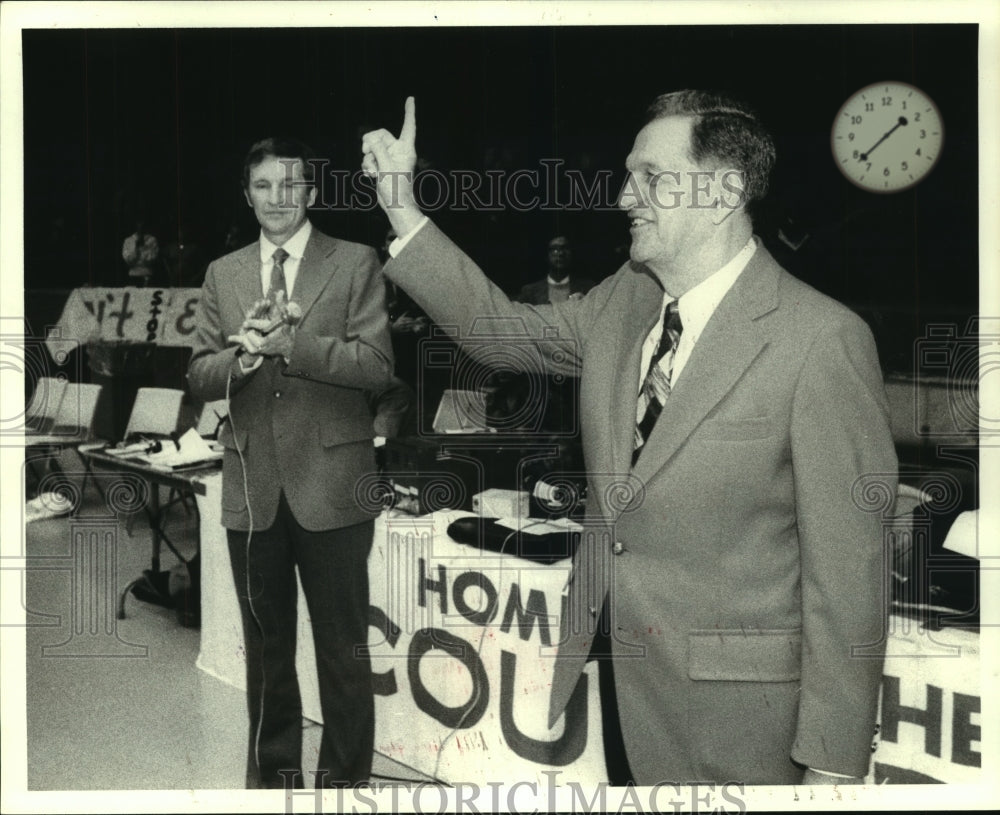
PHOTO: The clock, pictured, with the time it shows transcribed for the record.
1:38
